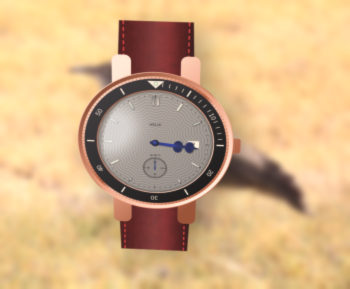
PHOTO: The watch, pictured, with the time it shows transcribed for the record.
3:16
